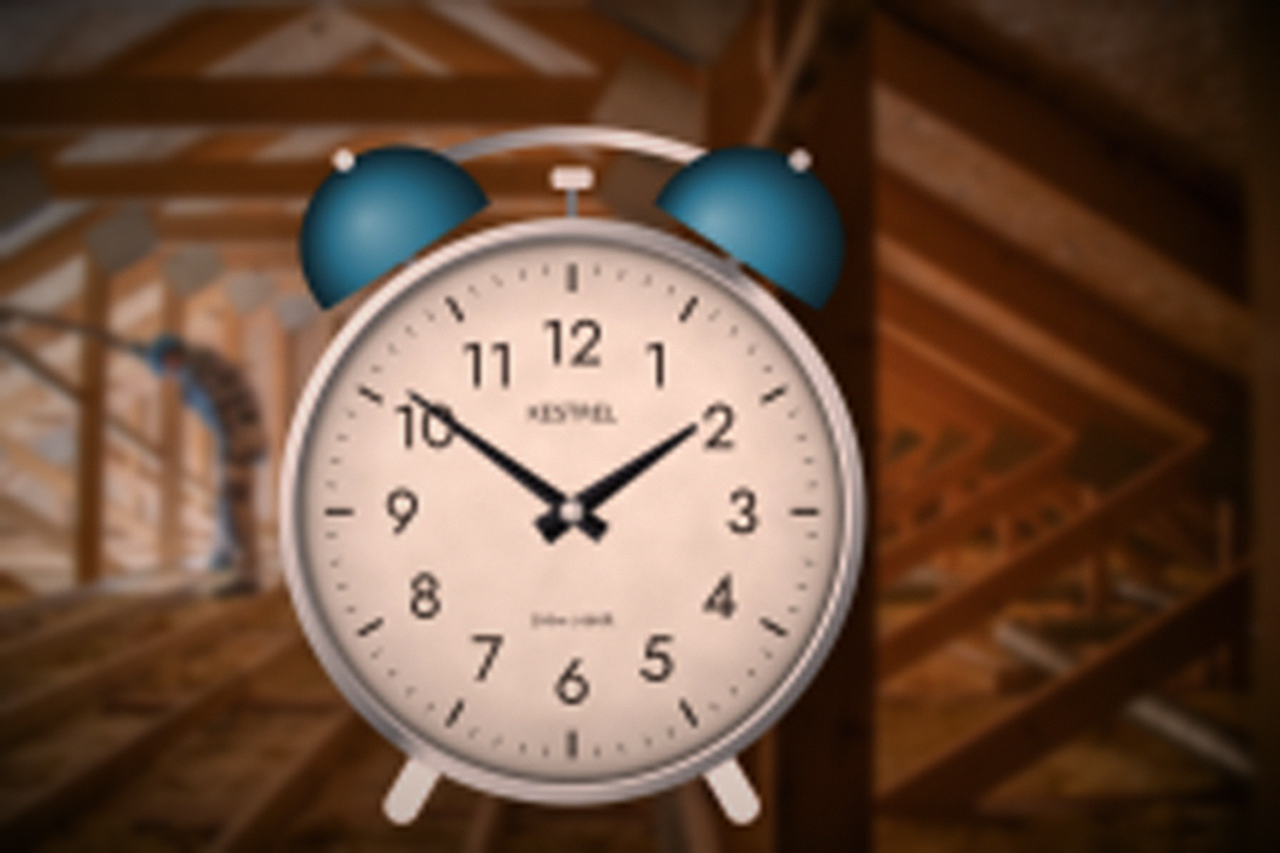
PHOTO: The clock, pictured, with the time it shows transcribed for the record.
1:51
